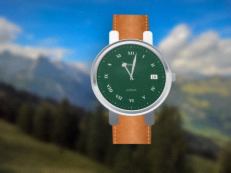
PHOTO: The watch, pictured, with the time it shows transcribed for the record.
11:02
